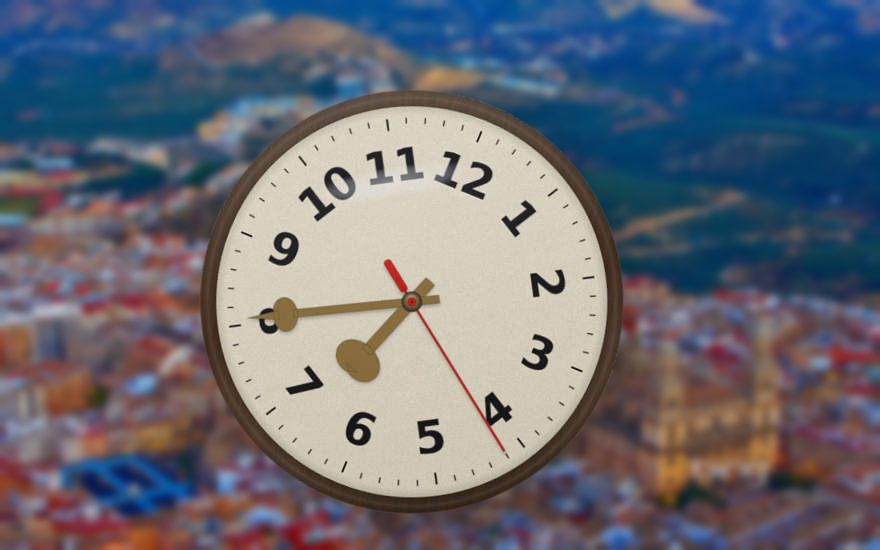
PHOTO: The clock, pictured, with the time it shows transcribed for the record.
6:40:21
